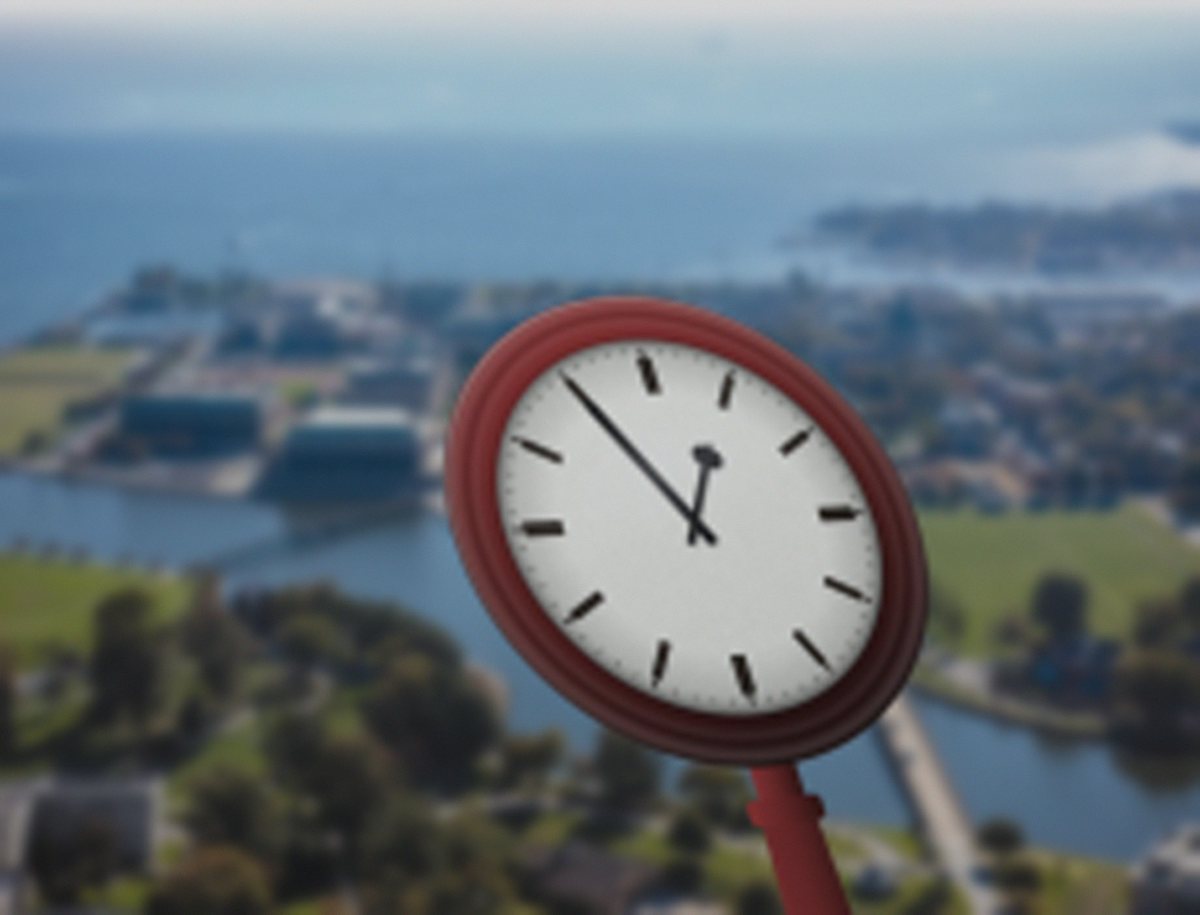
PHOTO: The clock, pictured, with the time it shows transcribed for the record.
12:55
